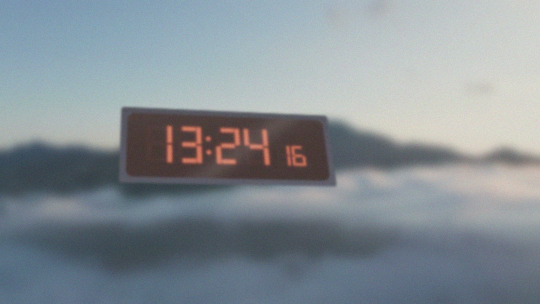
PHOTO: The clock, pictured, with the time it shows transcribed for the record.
13:24:16
